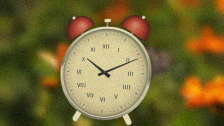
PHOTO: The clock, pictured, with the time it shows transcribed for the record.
10:11
